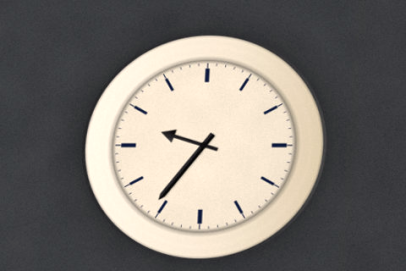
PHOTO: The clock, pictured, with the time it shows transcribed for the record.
9:36
